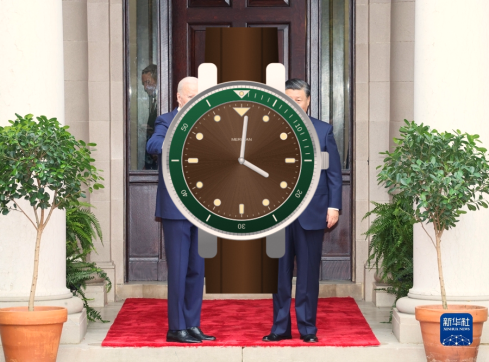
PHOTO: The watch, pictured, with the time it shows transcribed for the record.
4:01
